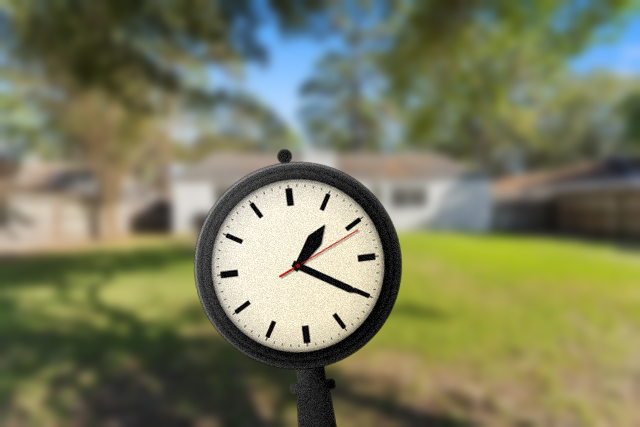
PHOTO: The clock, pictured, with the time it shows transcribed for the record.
1:20:11
